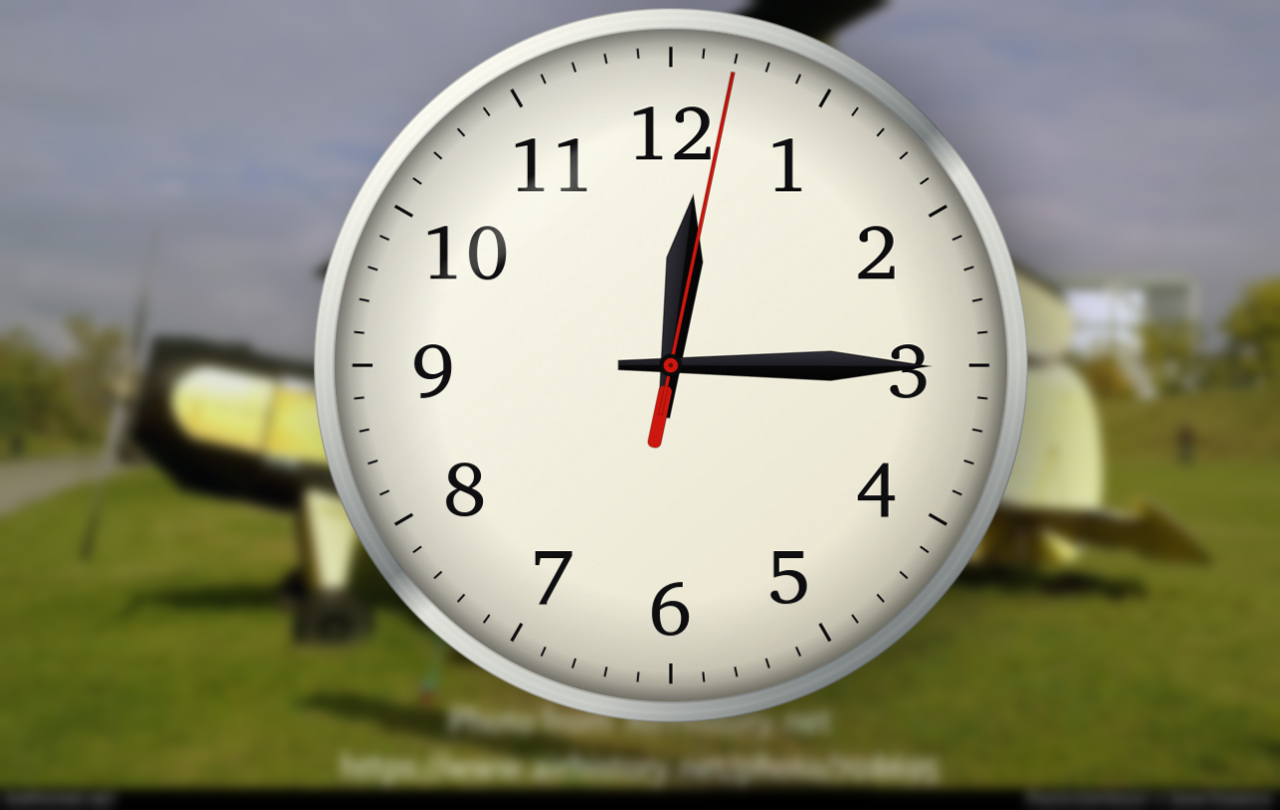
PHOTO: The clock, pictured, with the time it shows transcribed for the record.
12:15:02
